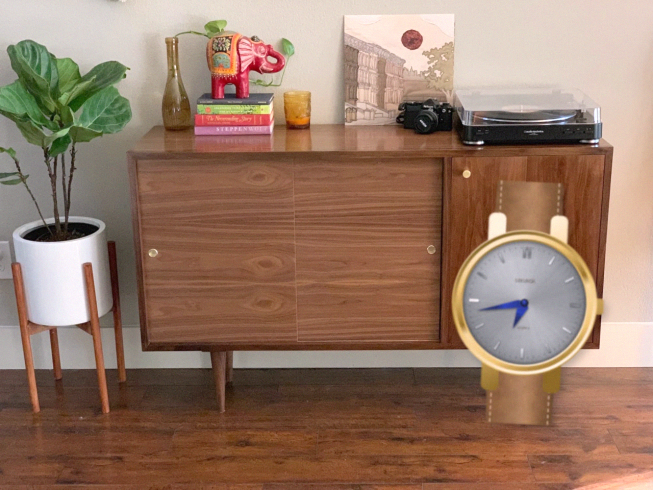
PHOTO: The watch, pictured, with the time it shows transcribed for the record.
6:43
